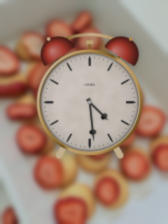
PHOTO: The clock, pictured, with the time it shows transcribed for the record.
4:29
